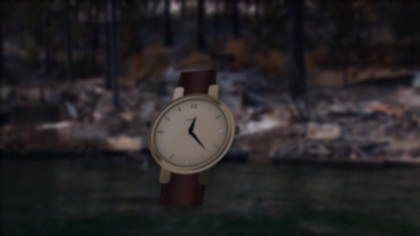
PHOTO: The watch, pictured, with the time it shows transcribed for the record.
12:23
